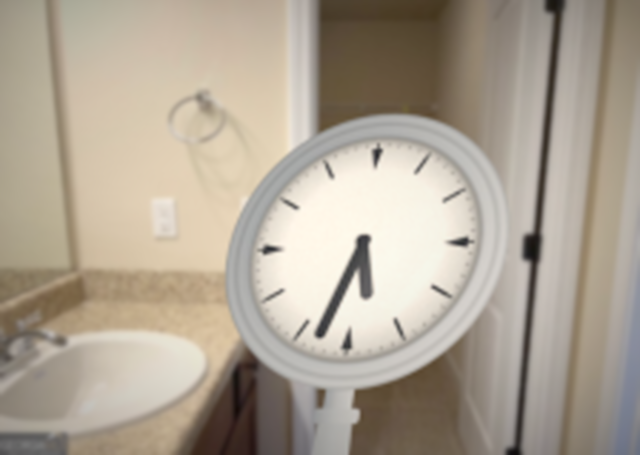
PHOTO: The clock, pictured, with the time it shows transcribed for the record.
5:33
